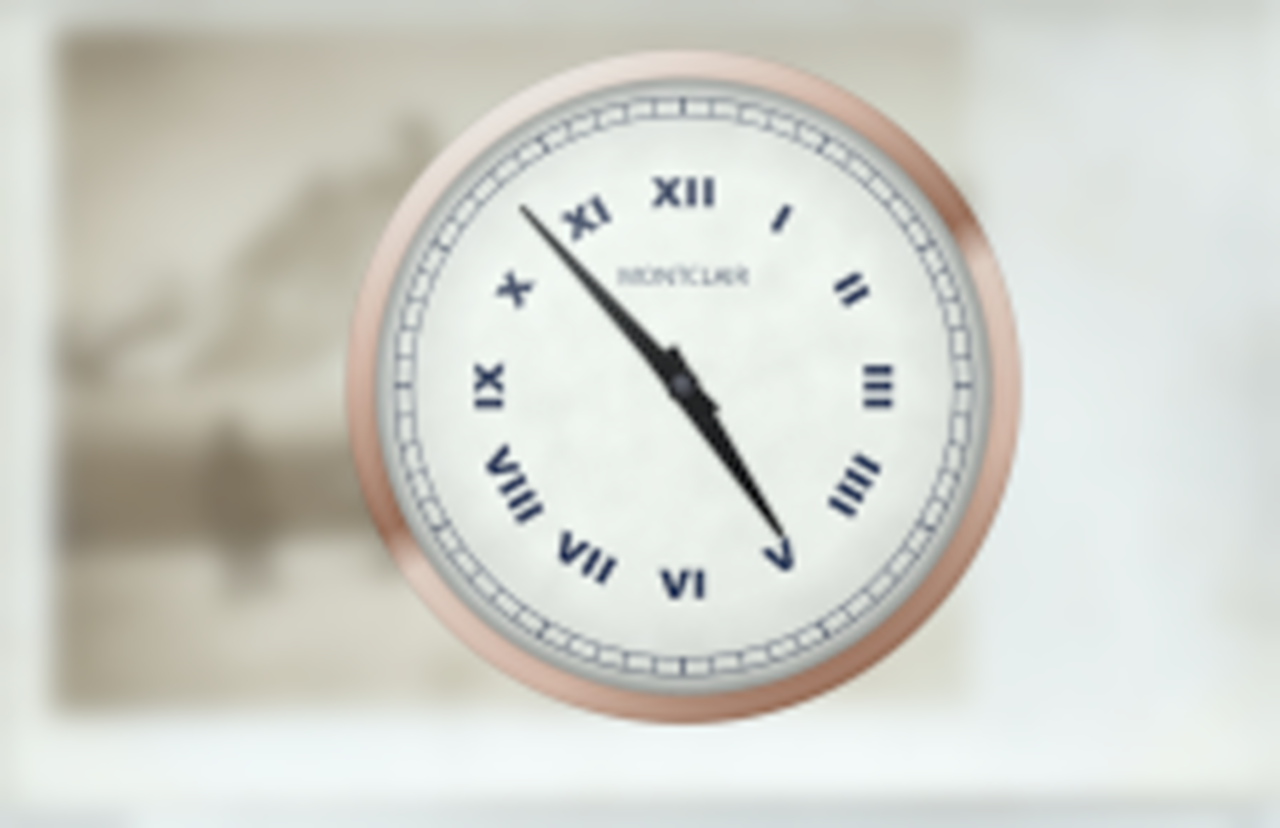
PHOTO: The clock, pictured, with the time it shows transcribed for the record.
4:53
